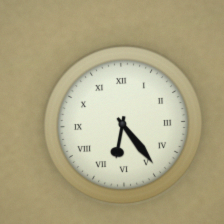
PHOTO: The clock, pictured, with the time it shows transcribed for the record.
6:24
